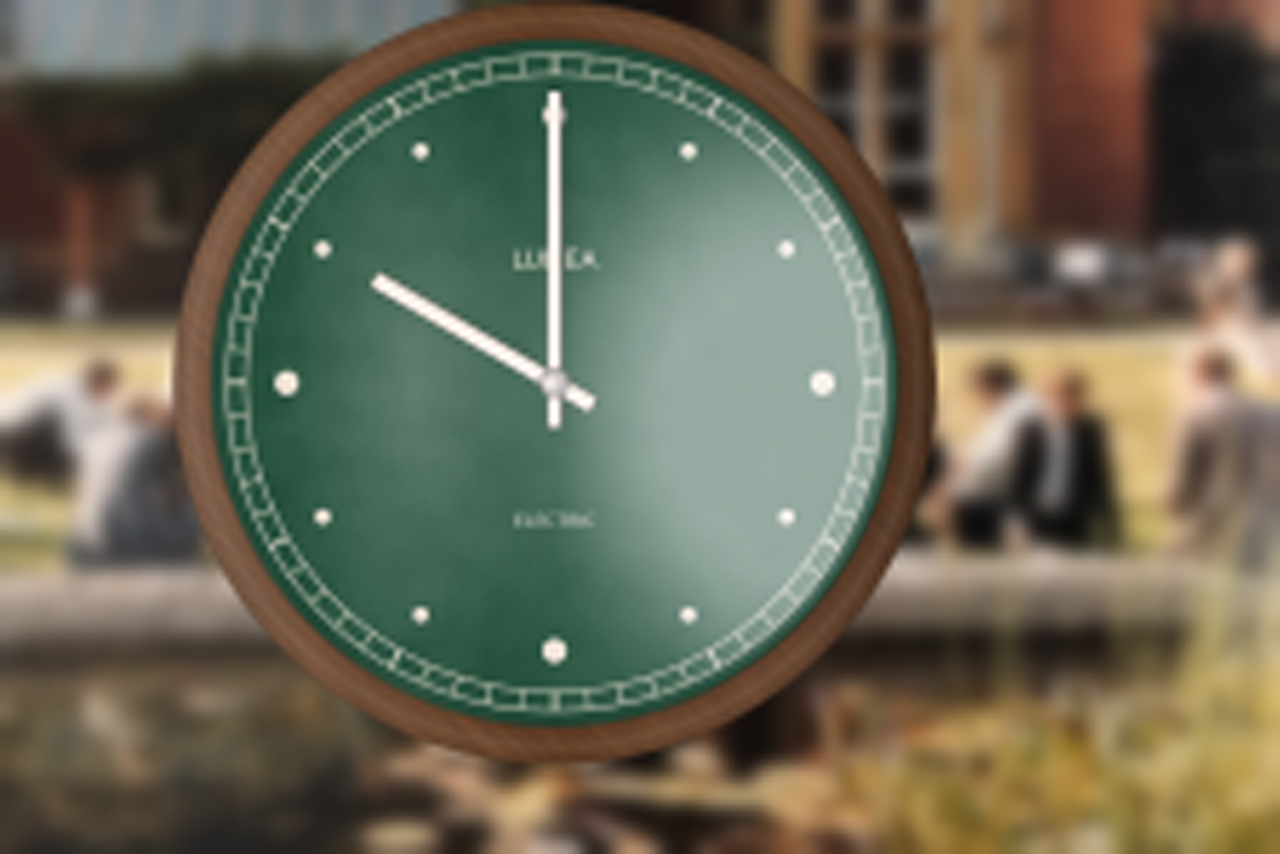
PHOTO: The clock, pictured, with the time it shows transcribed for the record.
10:00
